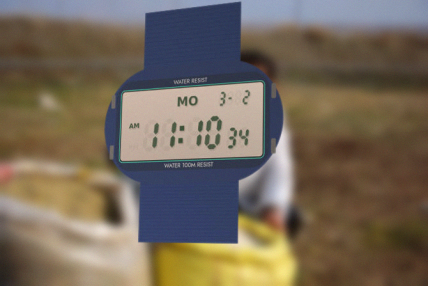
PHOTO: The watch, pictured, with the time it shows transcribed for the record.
11:10:34
